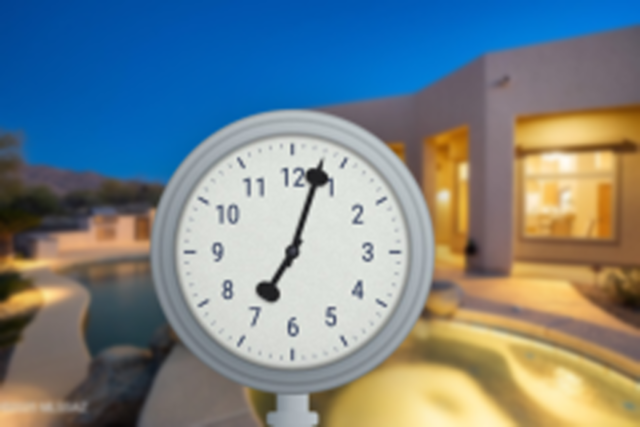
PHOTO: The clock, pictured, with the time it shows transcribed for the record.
7:03
